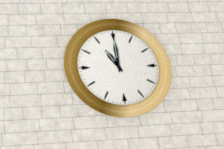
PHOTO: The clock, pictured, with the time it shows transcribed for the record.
11:00
